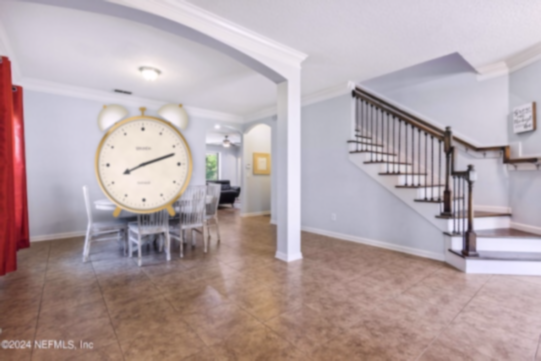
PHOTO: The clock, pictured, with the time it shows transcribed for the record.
8:12
